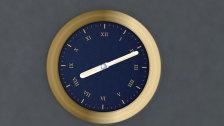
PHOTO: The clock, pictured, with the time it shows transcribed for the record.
8:11
